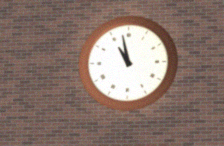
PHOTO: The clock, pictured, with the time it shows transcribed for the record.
10:58
